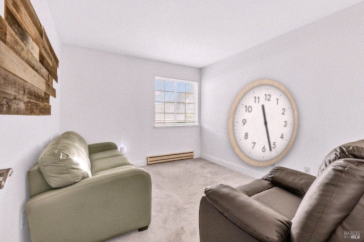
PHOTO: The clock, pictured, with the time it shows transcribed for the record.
11:27
